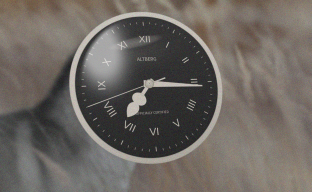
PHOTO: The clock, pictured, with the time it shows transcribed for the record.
7:15:42
